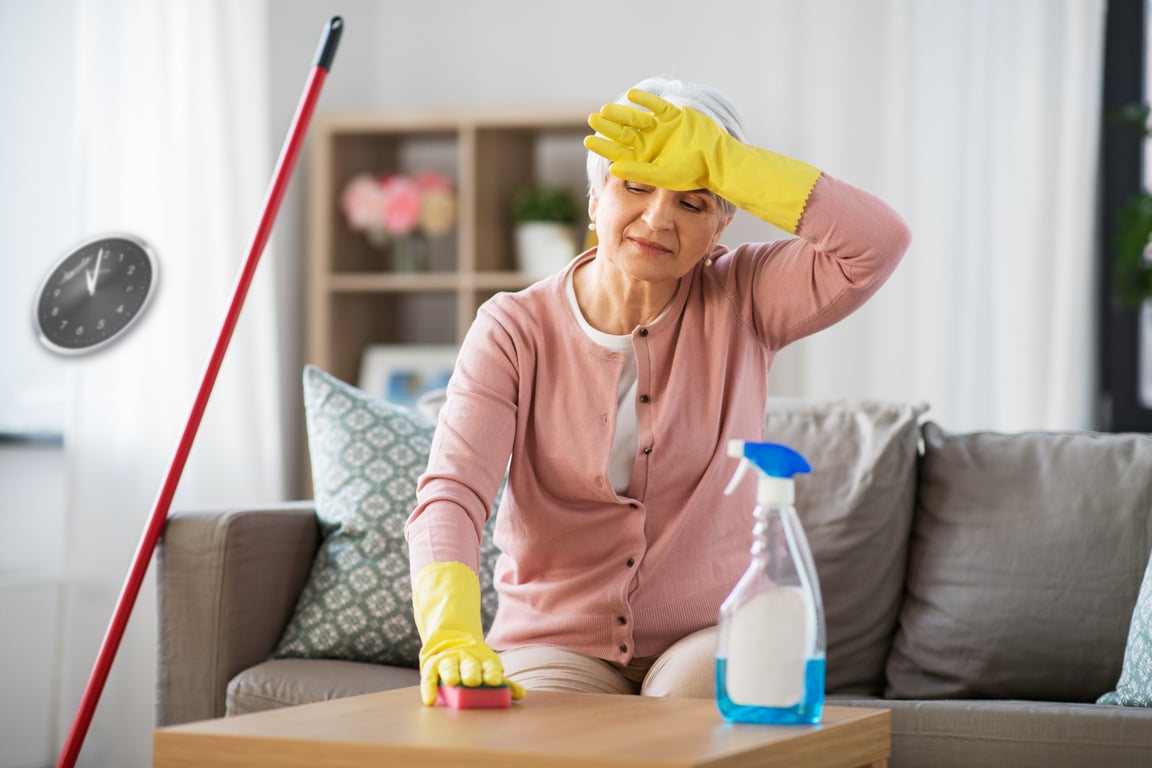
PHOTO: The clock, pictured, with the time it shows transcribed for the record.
10:59
